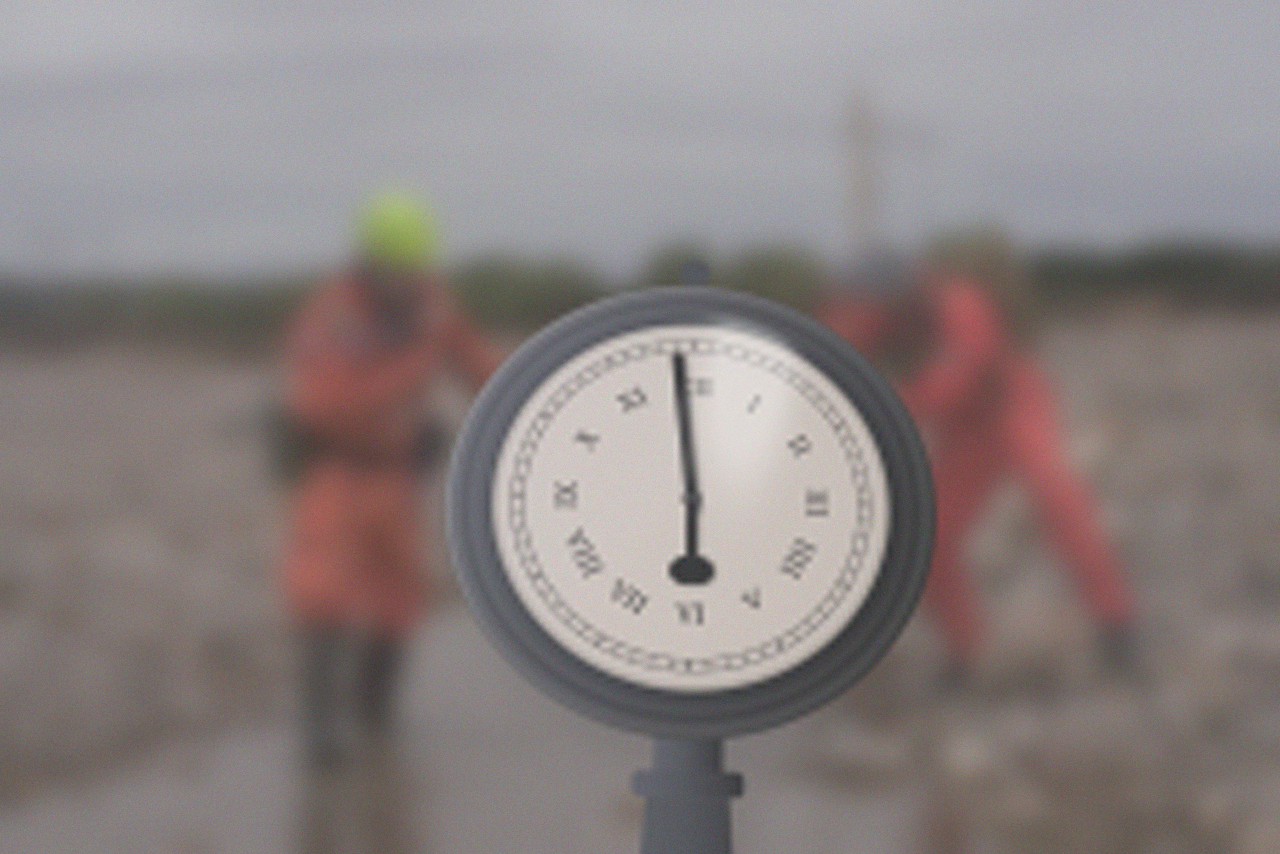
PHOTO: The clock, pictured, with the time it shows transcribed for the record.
5:59
